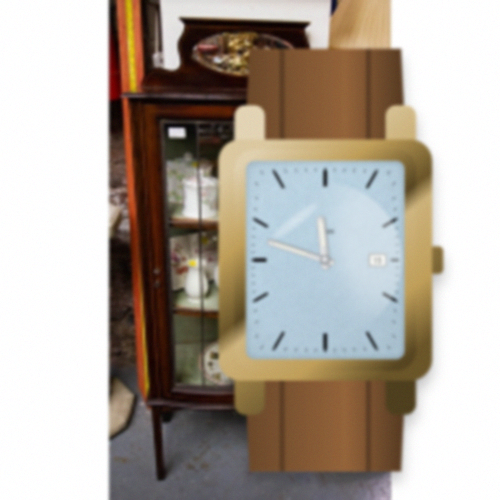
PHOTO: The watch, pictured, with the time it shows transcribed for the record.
11:48
